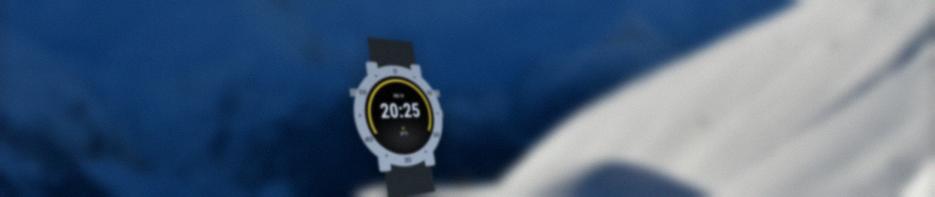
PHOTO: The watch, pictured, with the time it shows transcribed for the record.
20:25
